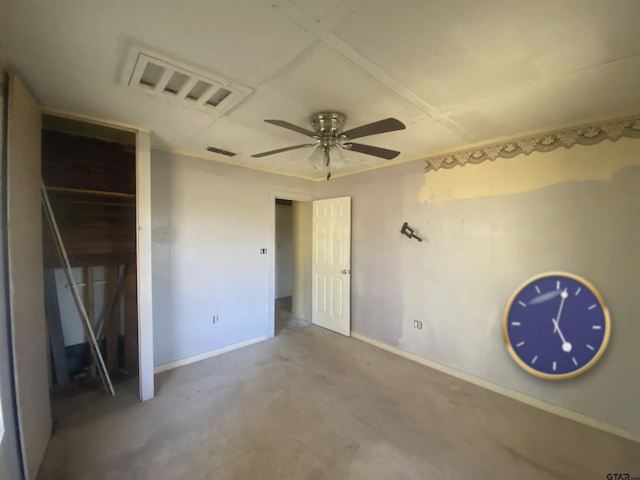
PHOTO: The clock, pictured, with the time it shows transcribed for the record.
5:02
